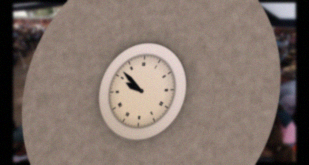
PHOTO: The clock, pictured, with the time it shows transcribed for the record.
9:52
